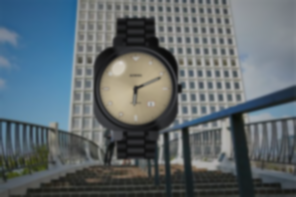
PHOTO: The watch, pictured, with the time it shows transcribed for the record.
6:11
